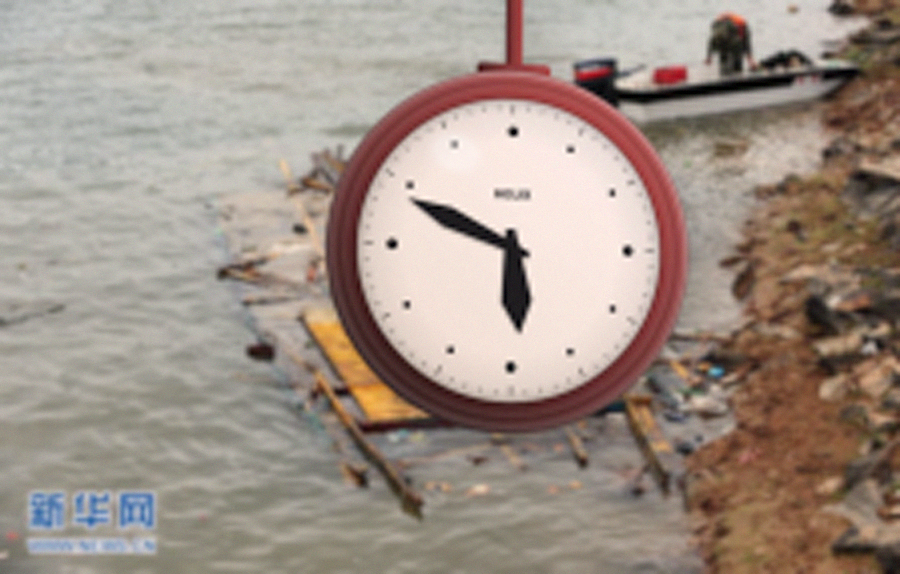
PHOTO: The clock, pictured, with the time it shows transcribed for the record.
5:49
